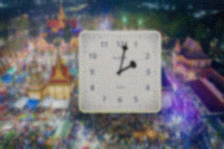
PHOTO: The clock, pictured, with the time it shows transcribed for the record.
2:02
